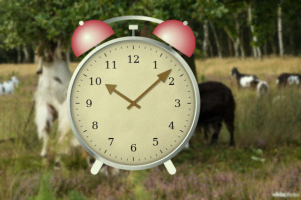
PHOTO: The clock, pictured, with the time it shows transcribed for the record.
10:08
